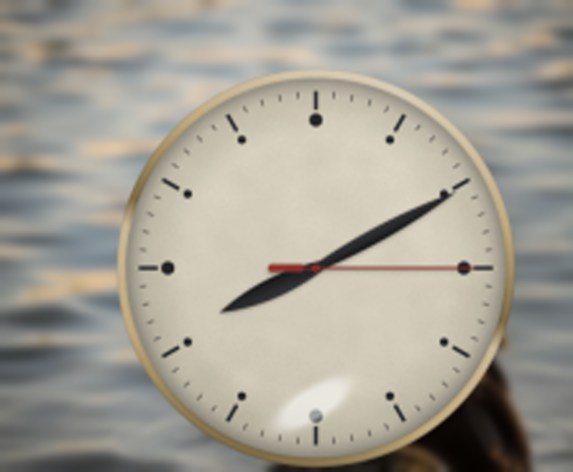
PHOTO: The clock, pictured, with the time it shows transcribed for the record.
8:10:15
